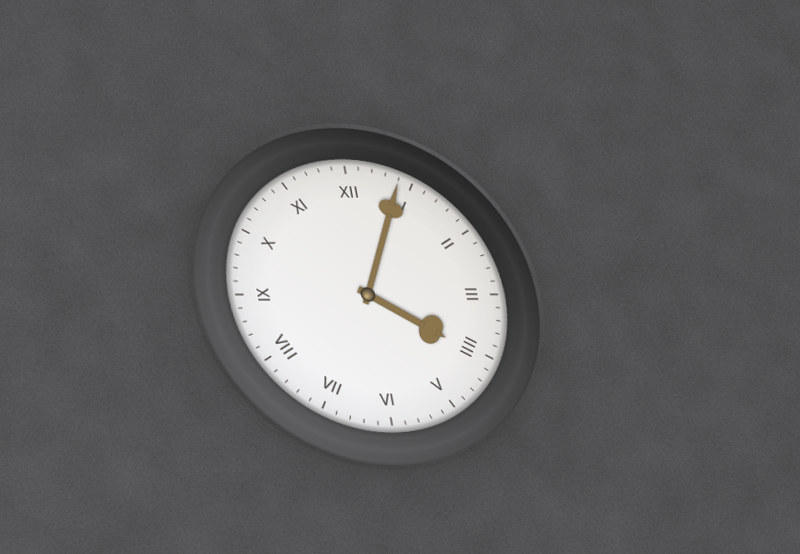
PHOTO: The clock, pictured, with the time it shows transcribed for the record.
4:04
